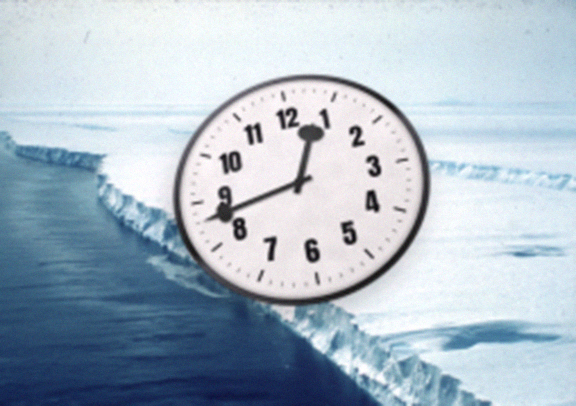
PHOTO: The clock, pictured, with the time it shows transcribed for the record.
12:43
